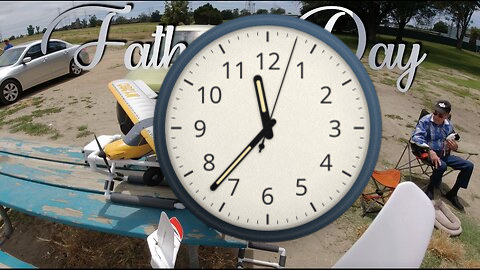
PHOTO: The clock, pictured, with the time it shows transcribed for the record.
11:37:03
